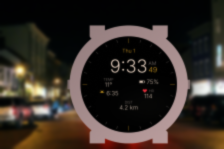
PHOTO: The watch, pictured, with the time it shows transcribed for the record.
9:33
